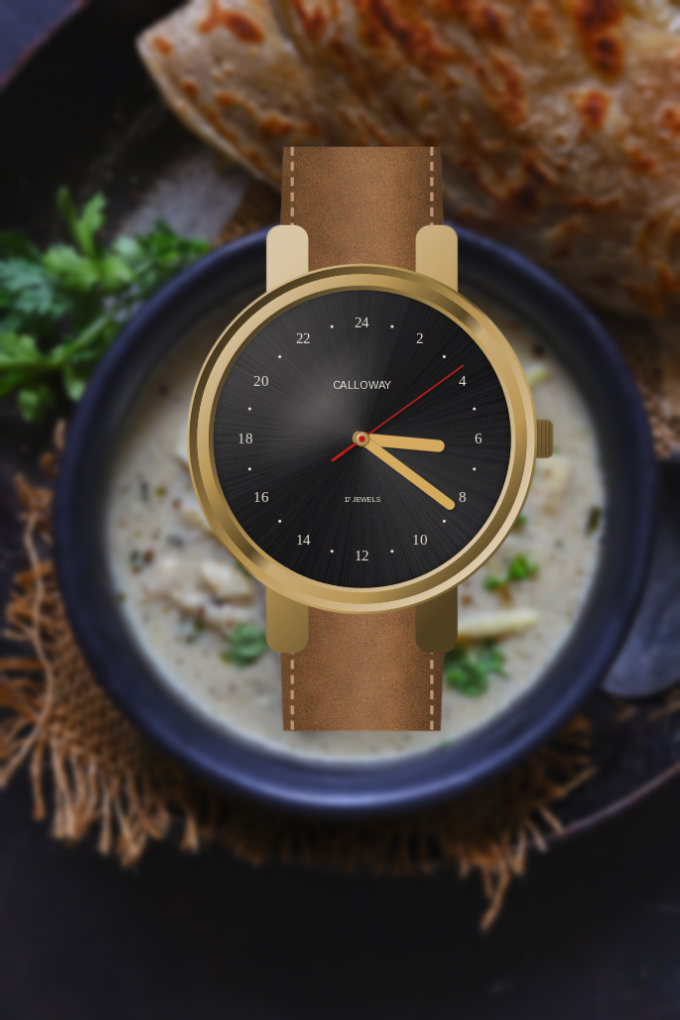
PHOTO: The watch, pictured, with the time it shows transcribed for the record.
6:21:09
